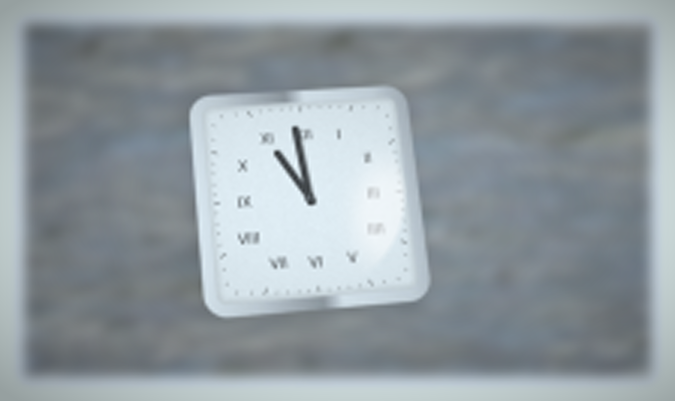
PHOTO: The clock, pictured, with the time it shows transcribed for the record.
10:59
